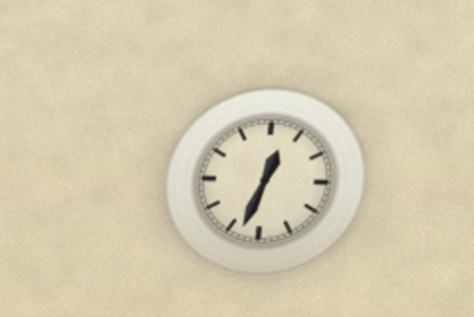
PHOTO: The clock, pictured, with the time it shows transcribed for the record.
12:33
